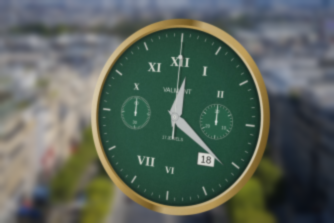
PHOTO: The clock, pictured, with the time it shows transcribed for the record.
12:21
